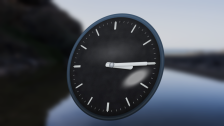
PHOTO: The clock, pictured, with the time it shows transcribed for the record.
3:15
